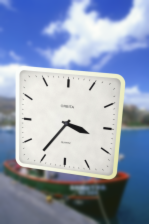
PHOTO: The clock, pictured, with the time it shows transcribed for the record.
3:36
